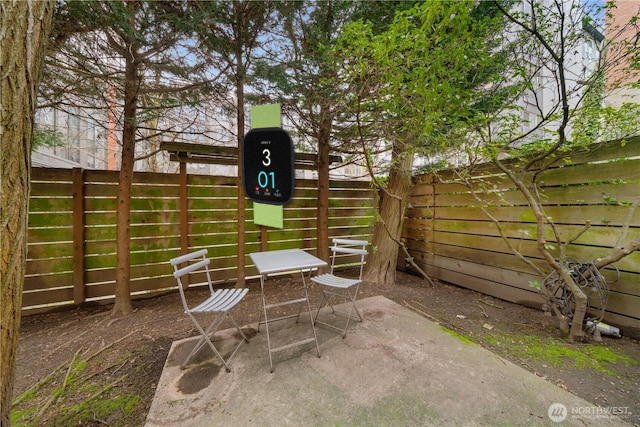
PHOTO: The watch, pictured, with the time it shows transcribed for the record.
3:01
